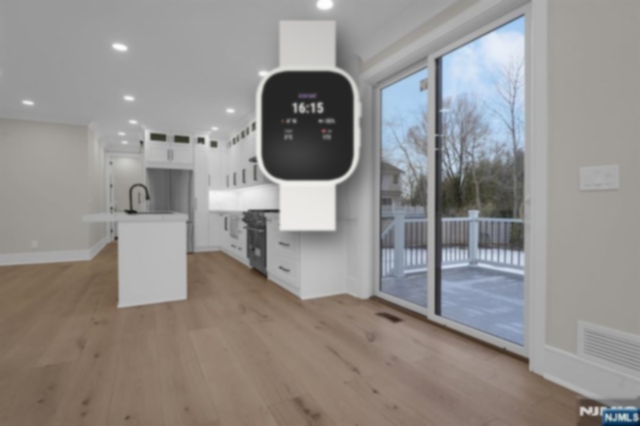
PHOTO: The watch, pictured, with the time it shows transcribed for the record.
16:15
